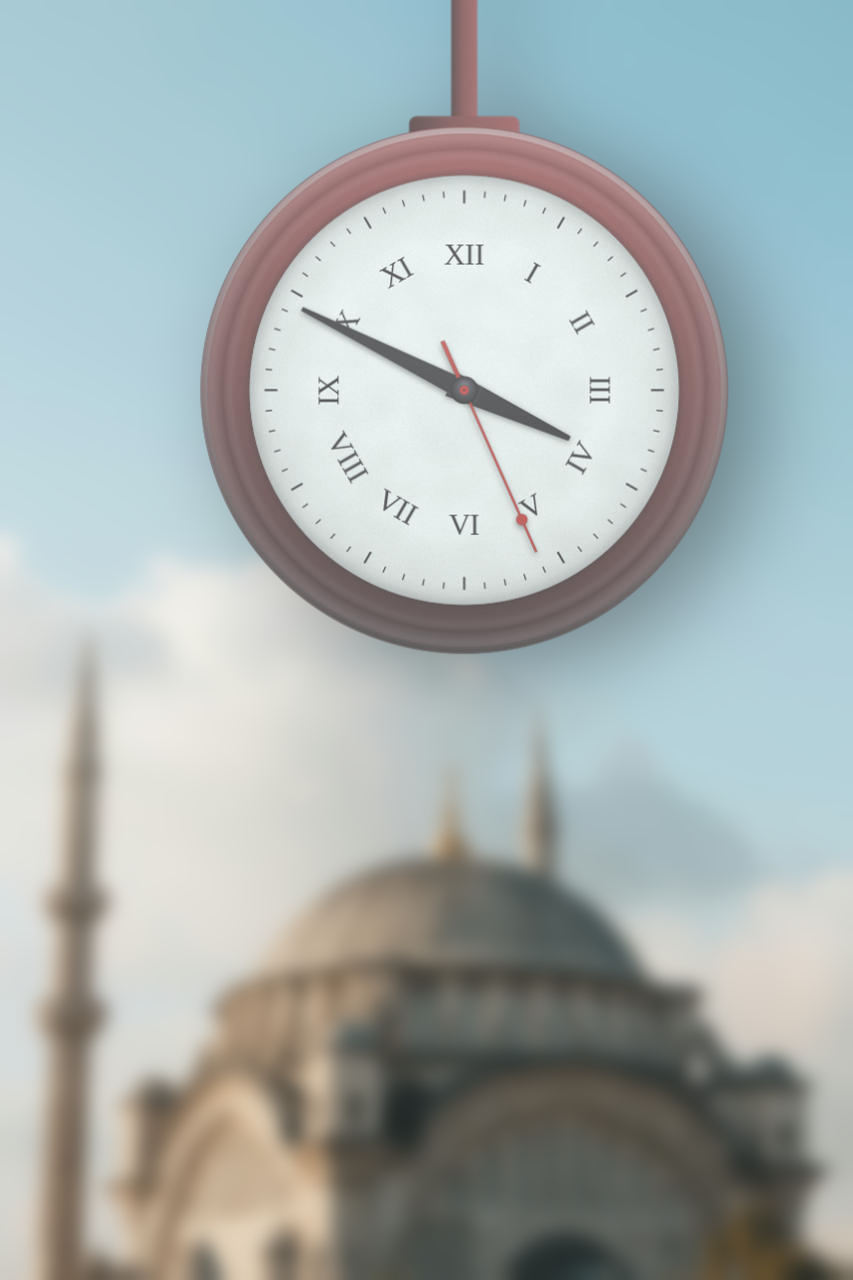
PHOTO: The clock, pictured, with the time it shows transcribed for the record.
3:49:26
